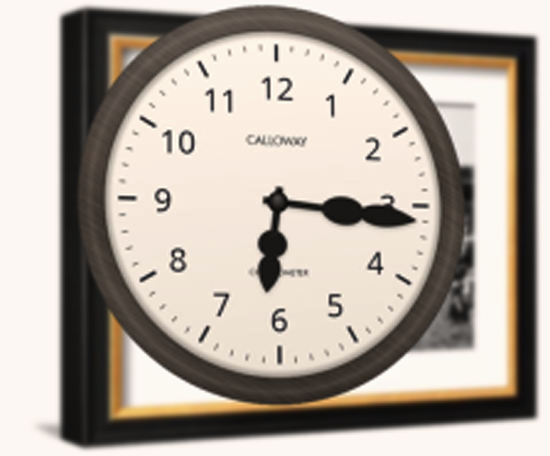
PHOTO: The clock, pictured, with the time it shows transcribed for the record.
6:16
